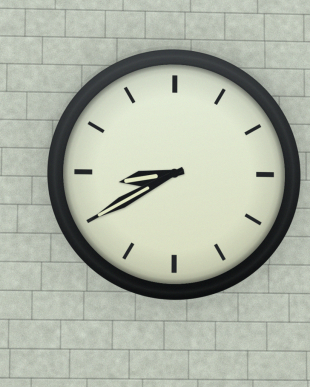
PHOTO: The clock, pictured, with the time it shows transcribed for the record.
8:40
